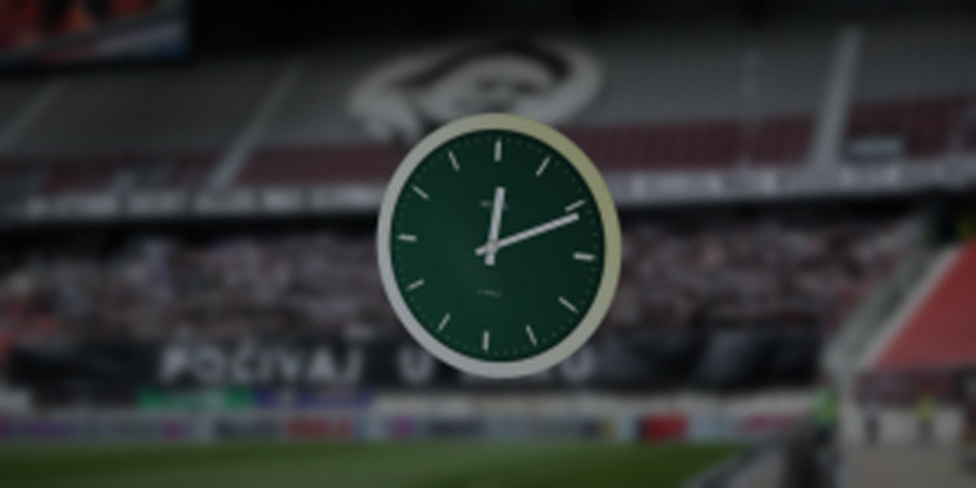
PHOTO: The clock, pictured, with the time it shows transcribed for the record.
12:11
